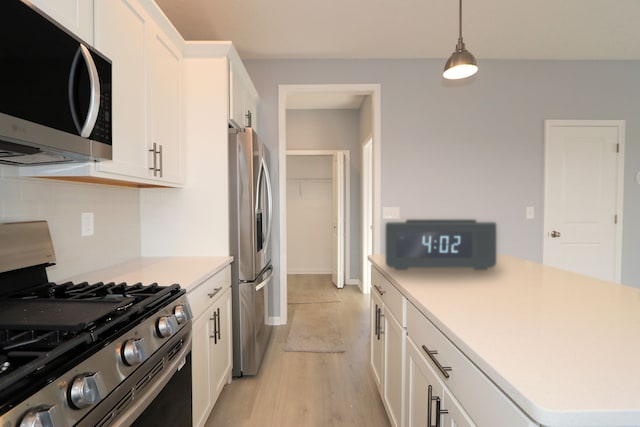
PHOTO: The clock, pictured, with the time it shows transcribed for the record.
4:02
